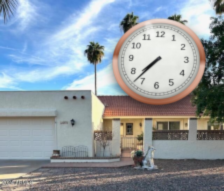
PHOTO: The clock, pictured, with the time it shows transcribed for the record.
7:37
